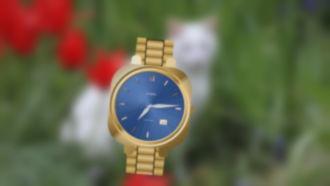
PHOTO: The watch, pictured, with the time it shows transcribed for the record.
7:14
